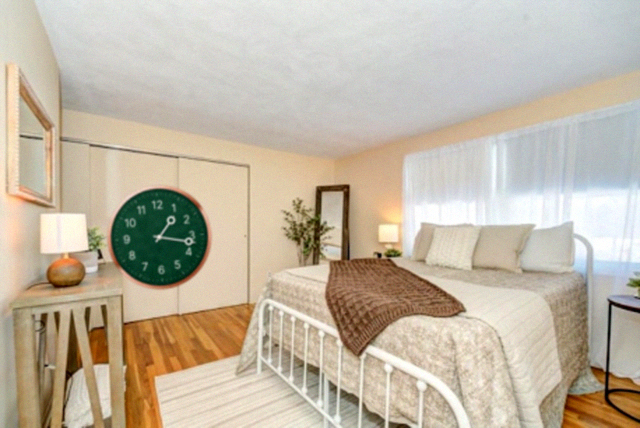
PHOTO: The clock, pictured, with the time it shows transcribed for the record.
1:17
